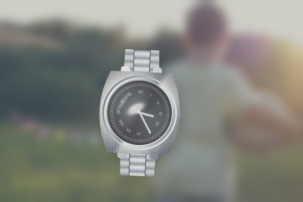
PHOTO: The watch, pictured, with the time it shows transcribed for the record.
3:25
